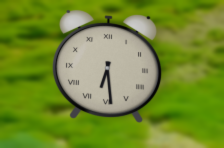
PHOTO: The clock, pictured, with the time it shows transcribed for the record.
6:29
